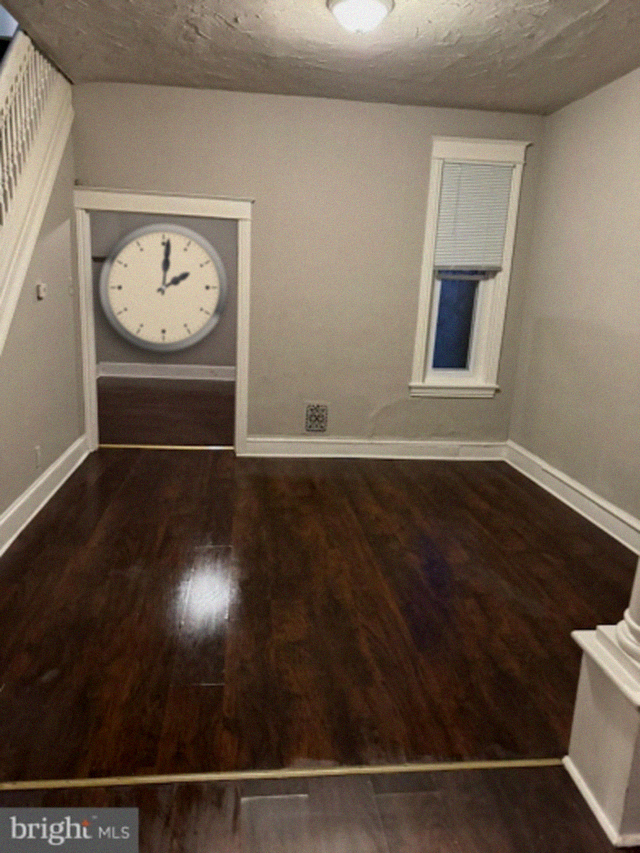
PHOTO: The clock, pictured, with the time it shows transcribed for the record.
2:01
